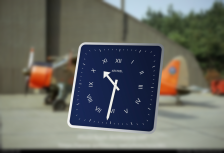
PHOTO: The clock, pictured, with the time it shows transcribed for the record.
10:31
